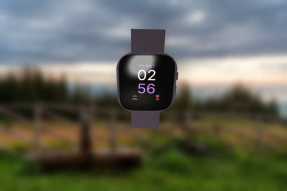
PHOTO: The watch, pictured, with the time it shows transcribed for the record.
2:56
